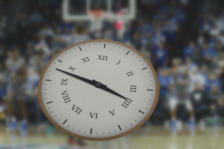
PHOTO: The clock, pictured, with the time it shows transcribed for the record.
3:48
